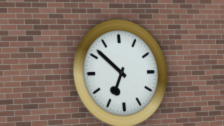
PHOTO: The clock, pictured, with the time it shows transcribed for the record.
6:52
